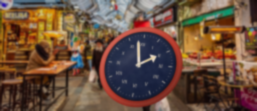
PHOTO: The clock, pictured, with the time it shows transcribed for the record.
1:58
